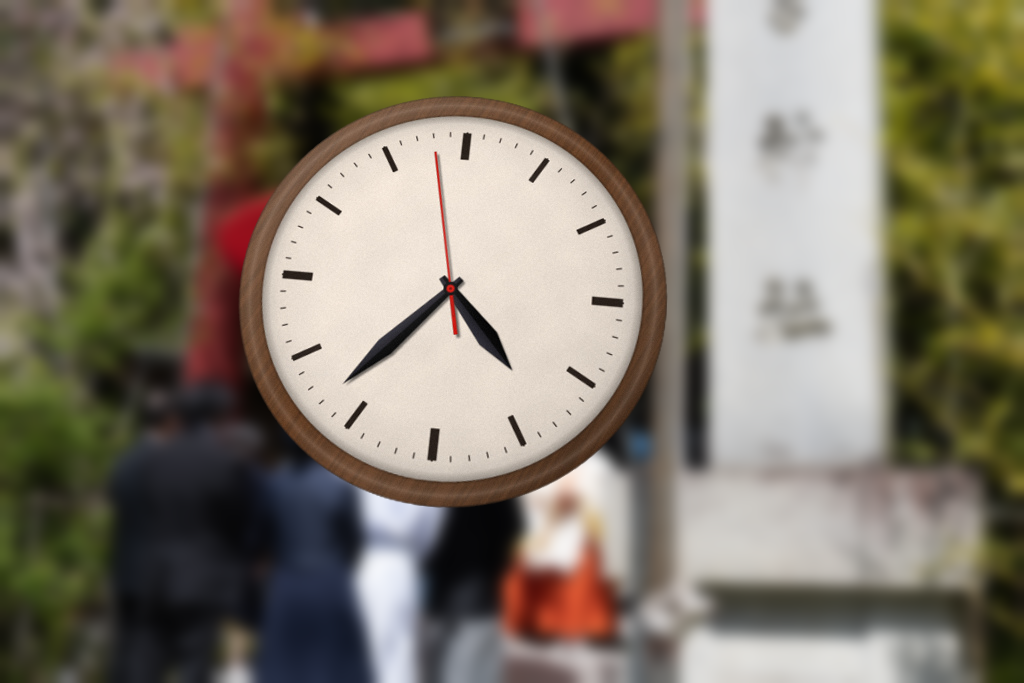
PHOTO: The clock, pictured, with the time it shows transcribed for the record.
4:36:58
